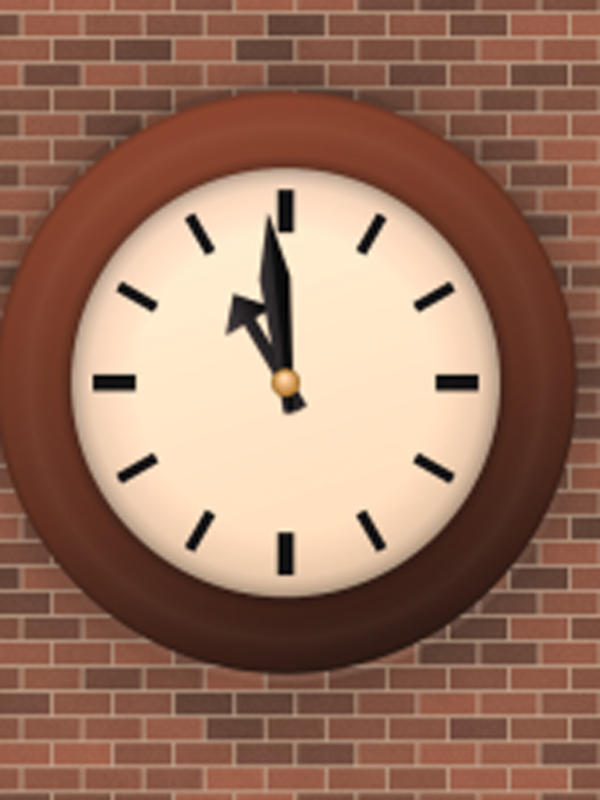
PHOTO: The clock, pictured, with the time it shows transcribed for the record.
10:59
